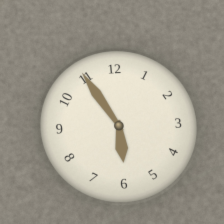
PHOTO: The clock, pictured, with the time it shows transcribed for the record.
5:55
